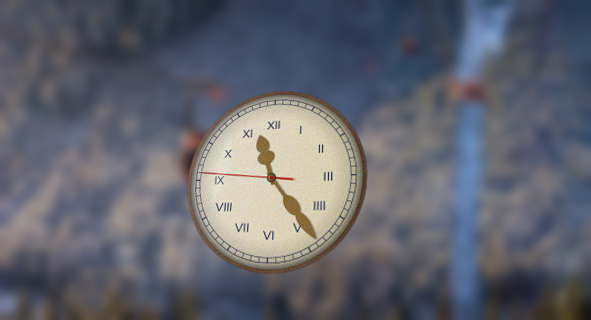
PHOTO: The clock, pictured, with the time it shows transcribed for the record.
11:23:46
